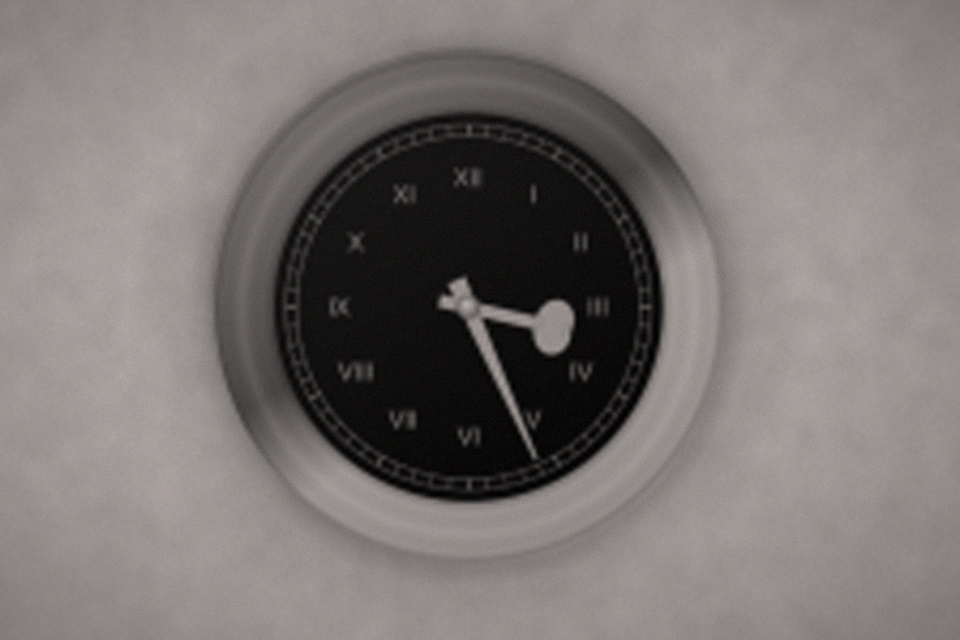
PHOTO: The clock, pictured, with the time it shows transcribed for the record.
3:26
